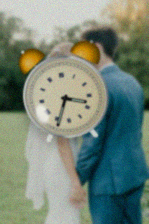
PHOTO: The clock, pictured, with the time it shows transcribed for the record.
3:34
